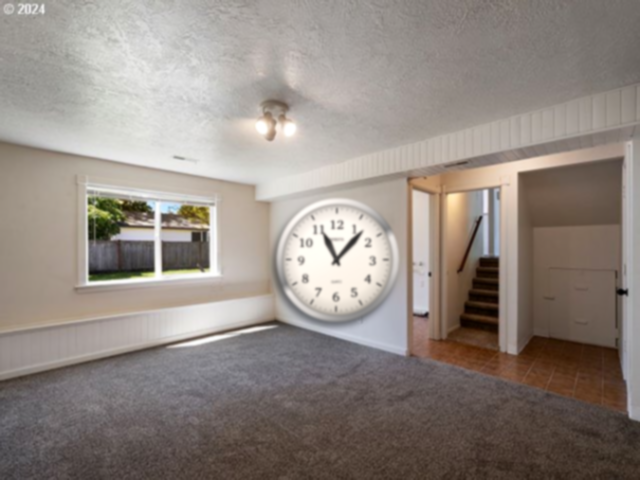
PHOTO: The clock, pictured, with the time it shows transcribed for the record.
11:07
